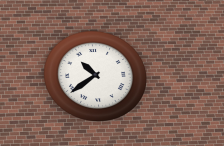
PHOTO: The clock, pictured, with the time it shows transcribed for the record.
10:39
